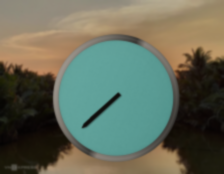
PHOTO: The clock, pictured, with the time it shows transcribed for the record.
7:38
